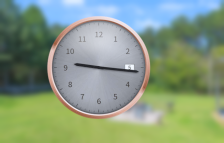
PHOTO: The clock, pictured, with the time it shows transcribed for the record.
9:16
